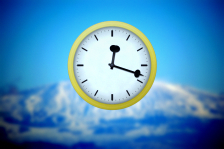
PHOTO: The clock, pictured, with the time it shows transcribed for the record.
12:18
